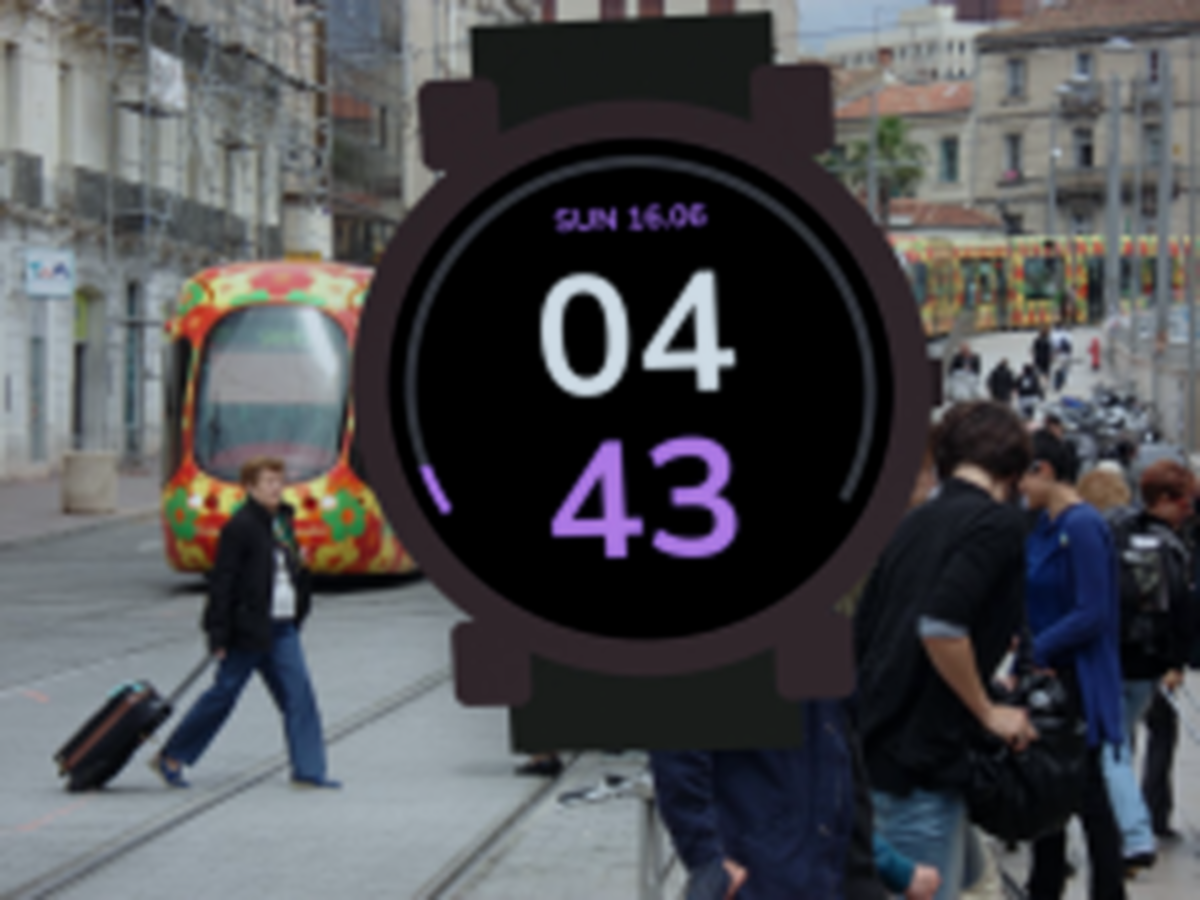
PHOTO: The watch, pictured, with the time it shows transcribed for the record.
4:43
